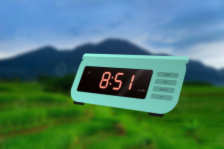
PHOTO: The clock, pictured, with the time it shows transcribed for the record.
8:51
